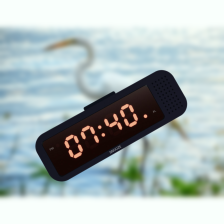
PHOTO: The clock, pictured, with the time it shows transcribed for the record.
7:40
